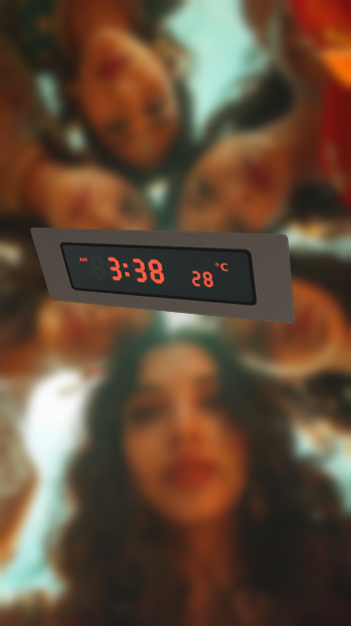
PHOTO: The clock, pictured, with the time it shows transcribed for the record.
3:38
